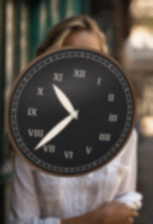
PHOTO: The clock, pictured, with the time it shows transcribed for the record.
10:37
